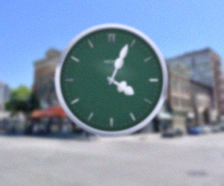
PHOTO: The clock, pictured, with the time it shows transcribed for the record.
4:04
